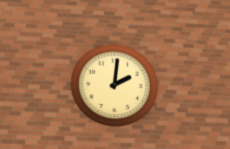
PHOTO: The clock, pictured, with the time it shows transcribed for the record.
2:01
